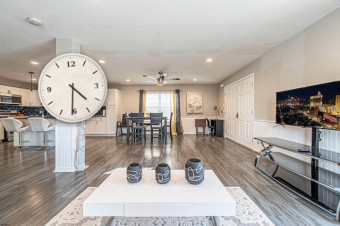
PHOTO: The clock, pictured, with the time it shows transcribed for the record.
4:31
